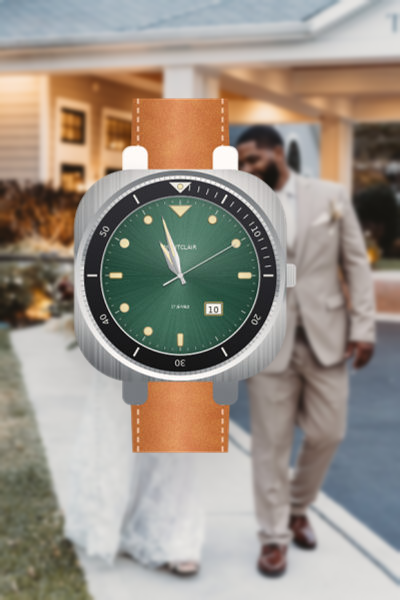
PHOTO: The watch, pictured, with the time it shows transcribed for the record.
10:57:10
